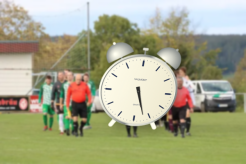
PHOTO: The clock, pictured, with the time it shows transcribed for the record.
5:27
